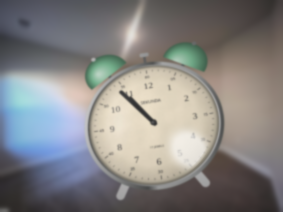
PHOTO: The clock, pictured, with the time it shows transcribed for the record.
10:54
